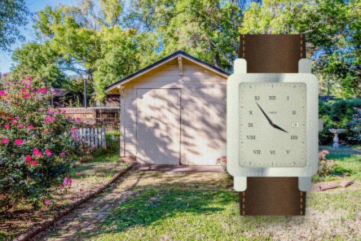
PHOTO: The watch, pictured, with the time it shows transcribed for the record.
3:54
